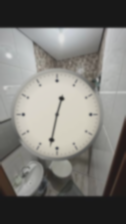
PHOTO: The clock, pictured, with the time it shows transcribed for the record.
12:32
